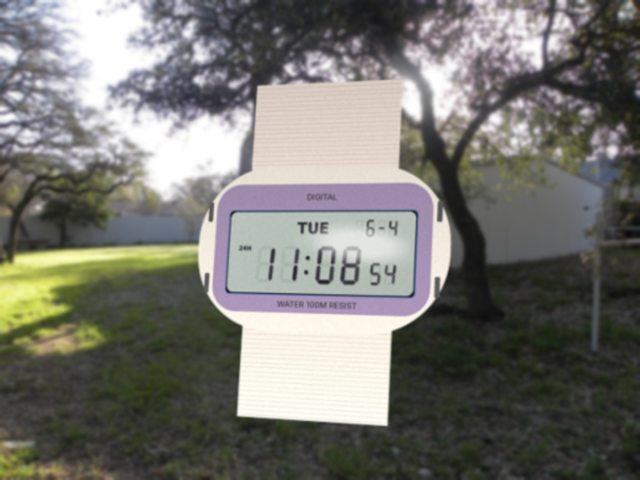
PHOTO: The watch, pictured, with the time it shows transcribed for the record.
11:08:54
